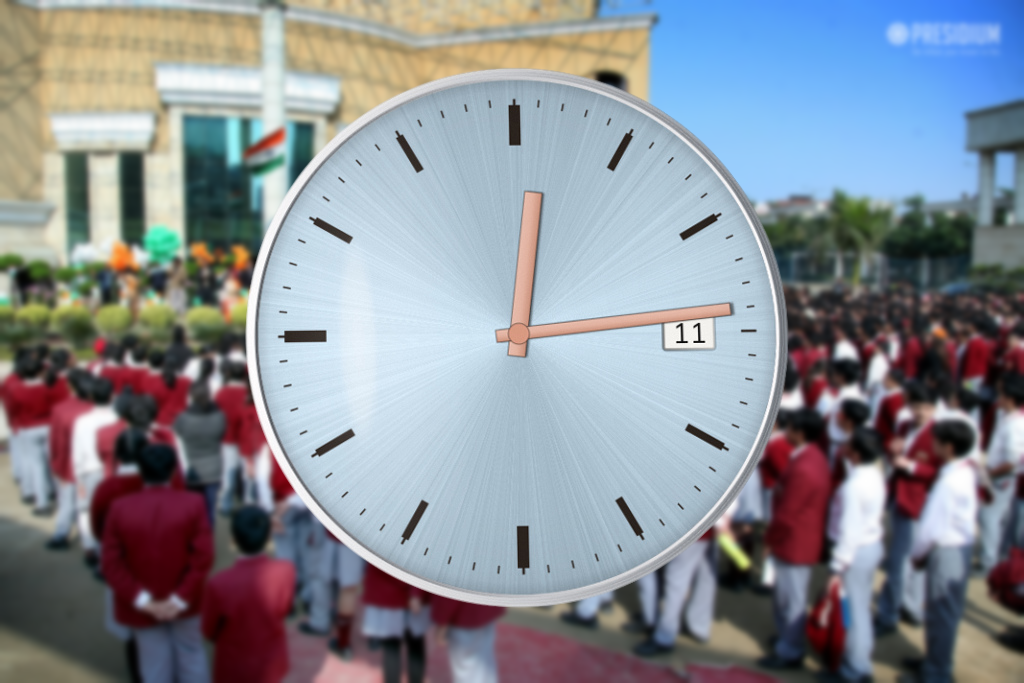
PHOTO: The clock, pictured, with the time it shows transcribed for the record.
12:14
